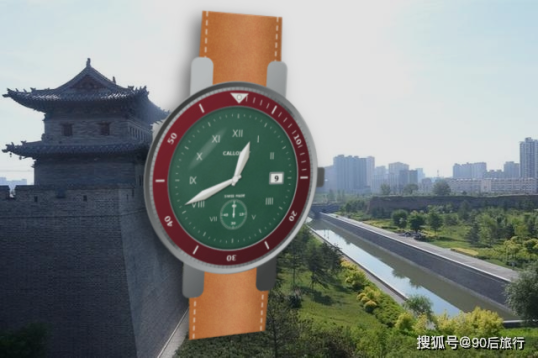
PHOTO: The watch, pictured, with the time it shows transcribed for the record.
12:41
